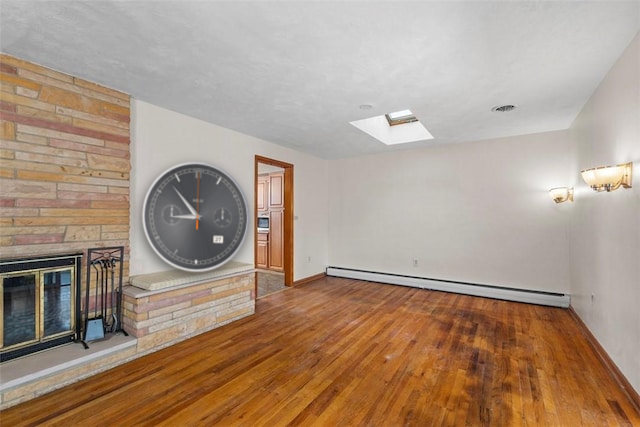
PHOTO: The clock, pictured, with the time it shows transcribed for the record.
8:53
